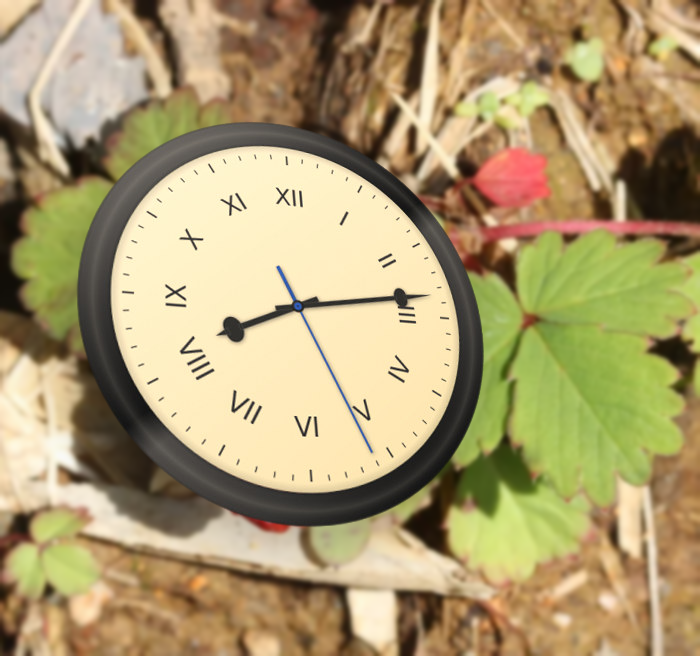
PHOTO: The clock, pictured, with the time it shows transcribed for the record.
8:13:26
